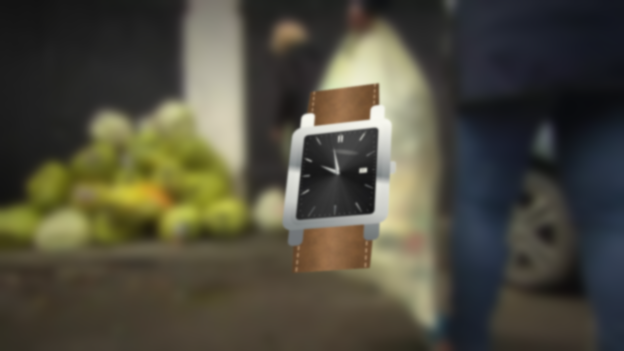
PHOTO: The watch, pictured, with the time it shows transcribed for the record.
9:58
